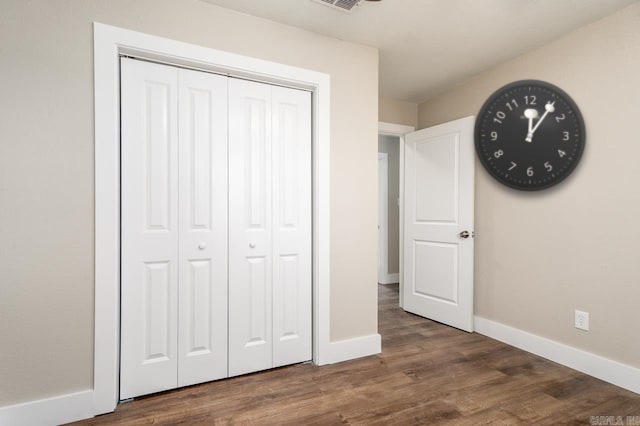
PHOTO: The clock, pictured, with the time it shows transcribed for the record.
12:06
